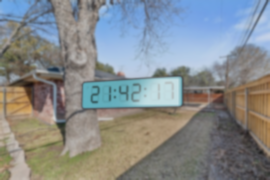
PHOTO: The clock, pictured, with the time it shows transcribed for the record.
21:42:17
